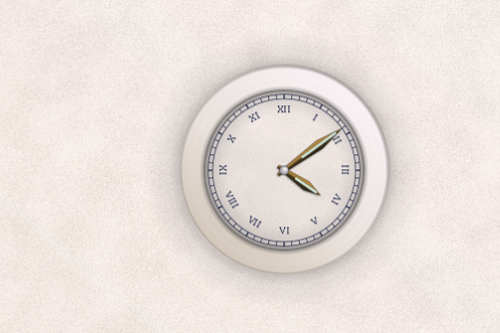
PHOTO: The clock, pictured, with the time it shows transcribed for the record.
4:09
